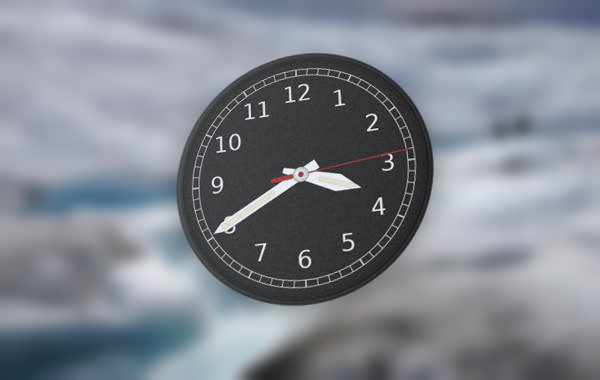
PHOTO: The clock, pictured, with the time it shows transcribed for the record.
3:40:14
